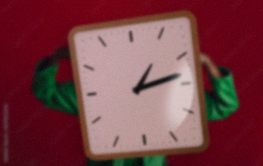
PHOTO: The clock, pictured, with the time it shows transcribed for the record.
1:13
